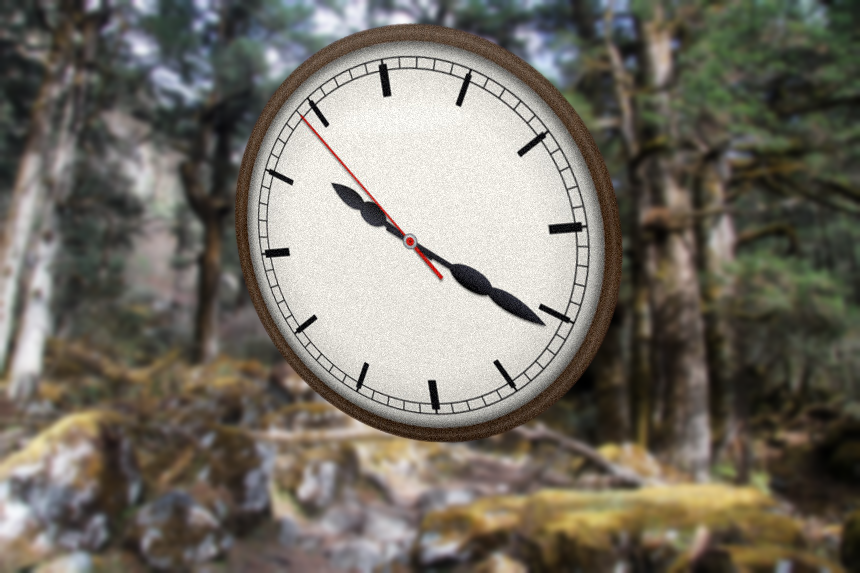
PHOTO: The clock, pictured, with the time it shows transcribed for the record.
10:20:54
